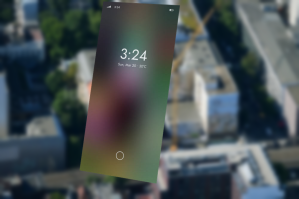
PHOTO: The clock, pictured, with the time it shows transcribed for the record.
3:24
